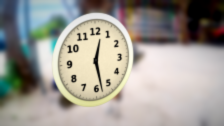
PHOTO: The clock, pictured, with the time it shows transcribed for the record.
12:28
